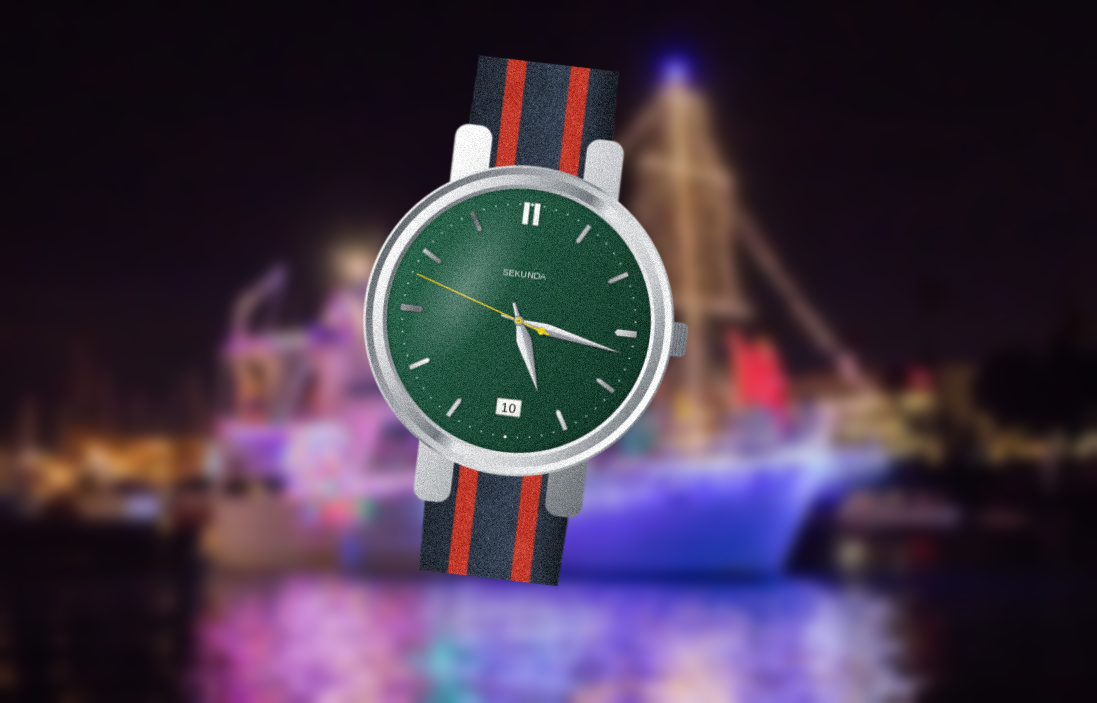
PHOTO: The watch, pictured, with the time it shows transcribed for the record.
5:16:48
